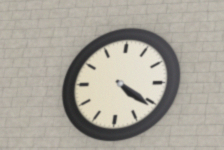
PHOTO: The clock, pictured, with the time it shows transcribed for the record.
4:21
